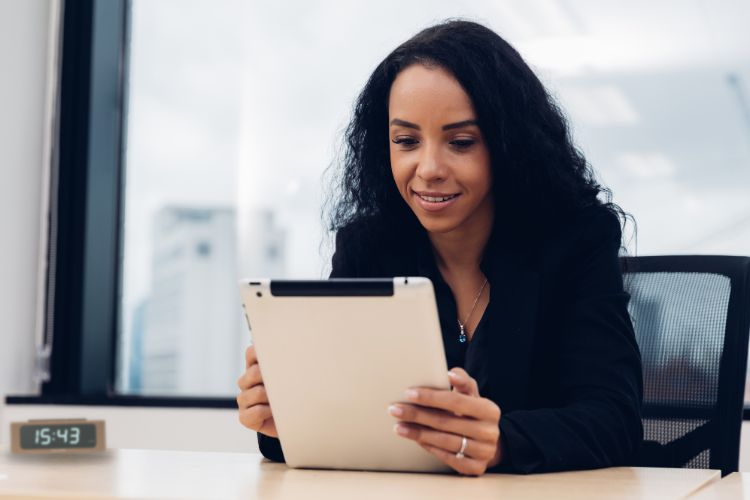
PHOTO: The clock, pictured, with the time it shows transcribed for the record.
15:43
